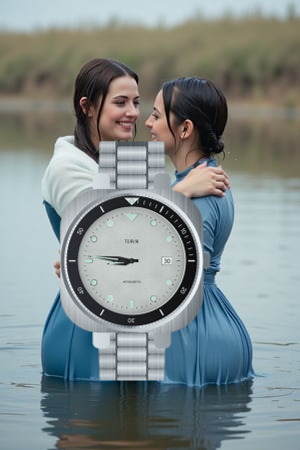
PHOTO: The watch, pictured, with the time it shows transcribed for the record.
8:46
